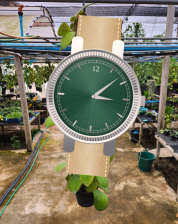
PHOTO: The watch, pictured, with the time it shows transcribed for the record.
3:08
